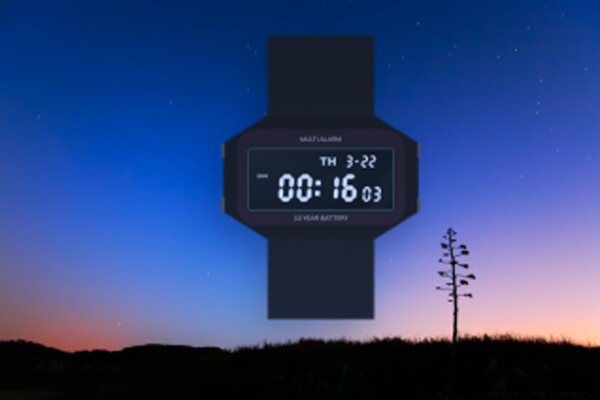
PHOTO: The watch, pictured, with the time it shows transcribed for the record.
0:16:03
